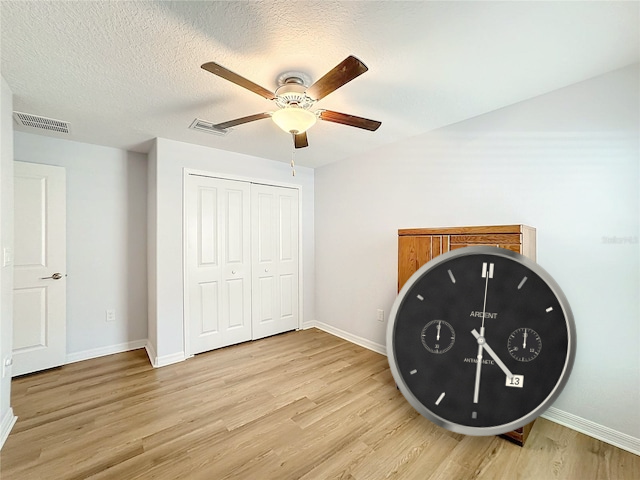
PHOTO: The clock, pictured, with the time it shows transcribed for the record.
4:30
